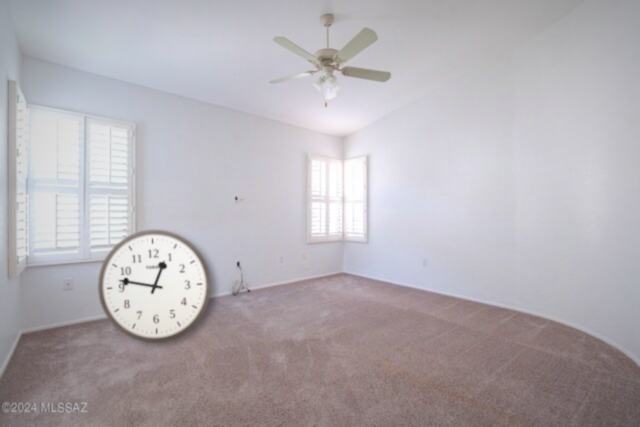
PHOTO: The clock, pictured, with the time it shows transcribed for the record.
12:47
